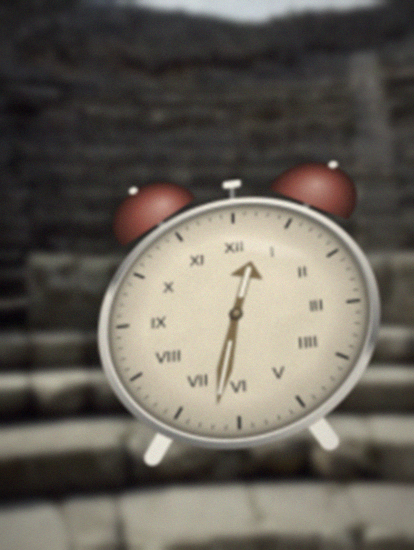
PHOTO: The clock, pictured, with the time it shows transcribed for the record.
12:32
